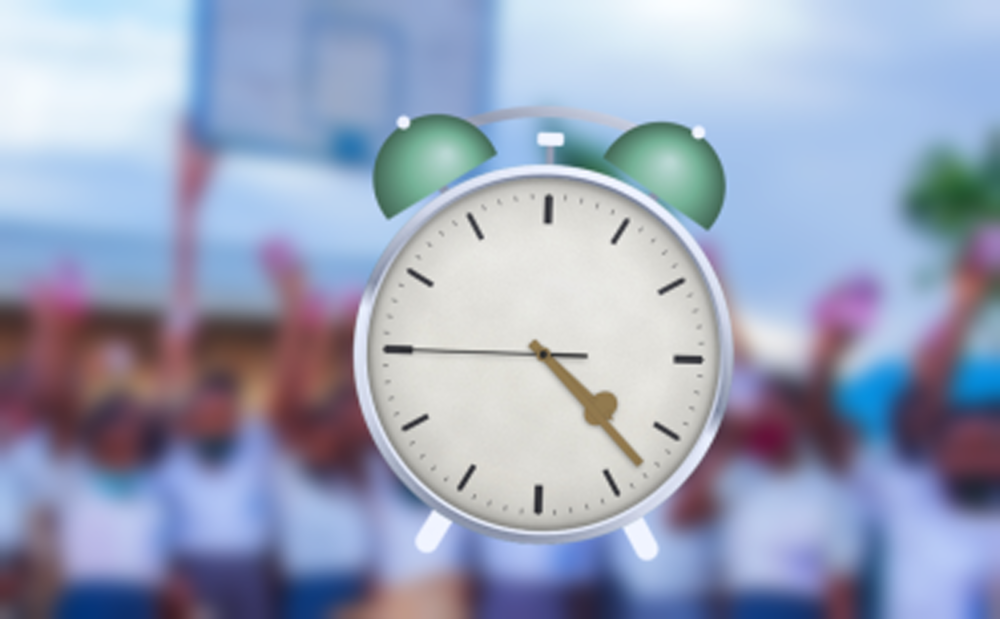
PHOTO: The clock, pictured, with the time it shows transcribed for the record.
4:22:45
